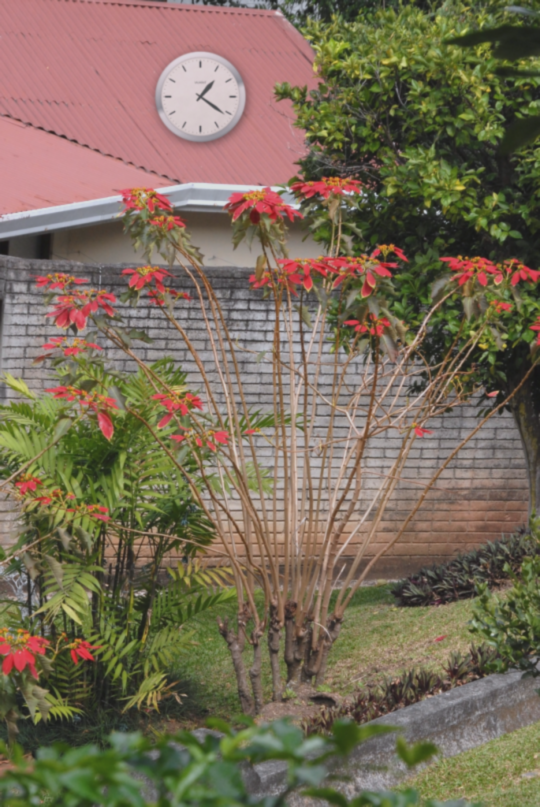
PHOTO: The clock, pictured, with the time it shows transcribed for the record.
1:21
